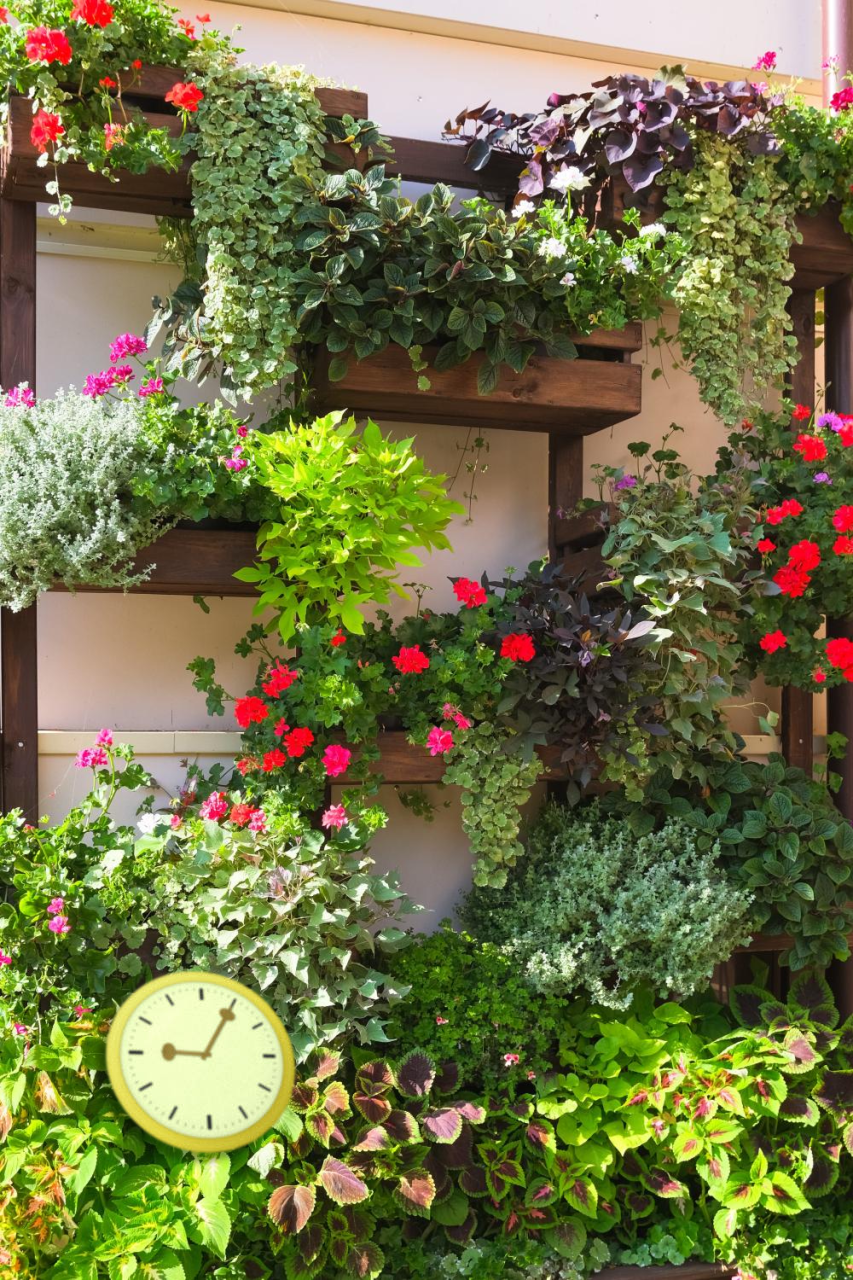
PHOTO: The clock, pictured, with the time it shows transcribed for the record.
9:05
